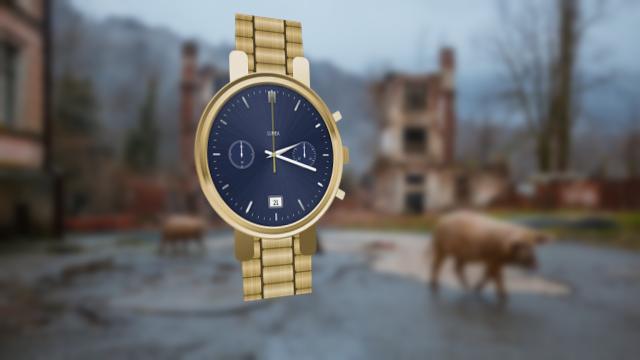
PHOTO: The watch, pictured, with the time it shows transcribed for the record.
2:18
